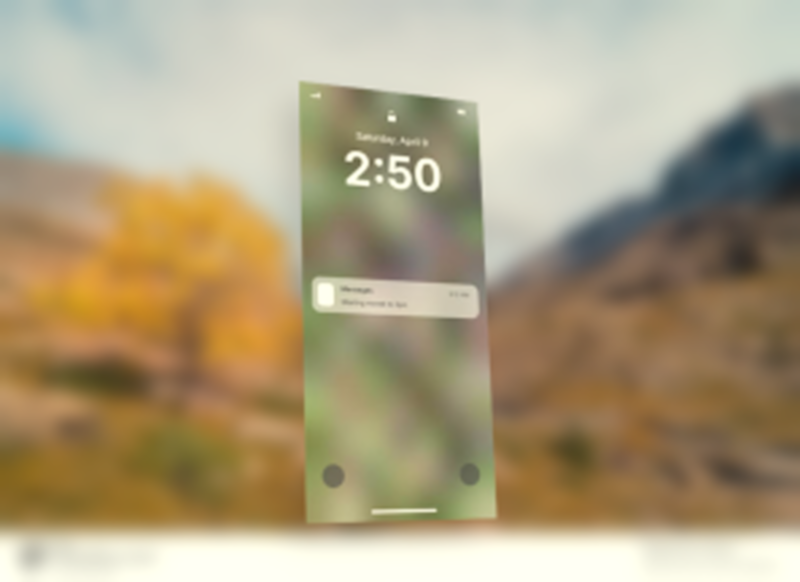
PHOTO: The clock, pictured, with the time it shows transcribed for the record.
2:50
